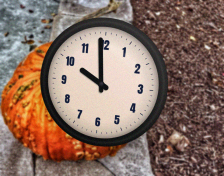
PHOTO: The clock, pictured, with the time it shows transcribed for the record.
9:59
